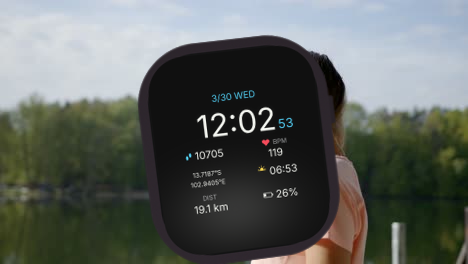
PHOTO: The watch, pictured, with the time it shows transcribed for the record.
12:02:53
